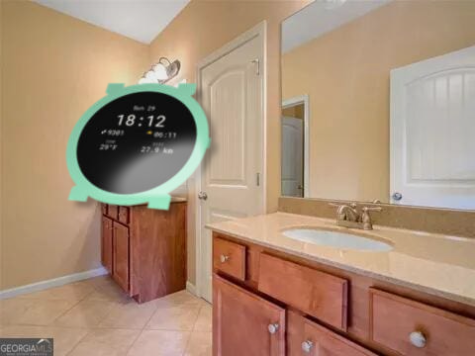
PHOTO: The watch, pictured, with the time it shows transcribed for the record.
18:12
